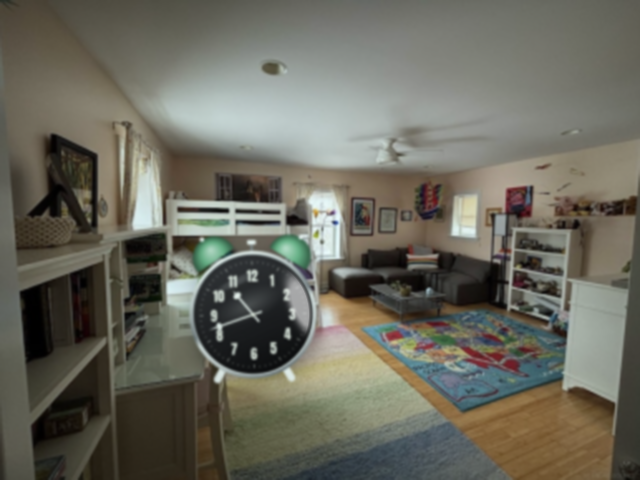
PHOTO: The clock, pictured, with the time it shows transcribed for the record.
10:42
